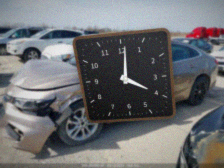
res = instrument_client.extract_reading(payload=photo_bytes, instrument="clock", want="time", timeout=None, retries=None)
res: 4:01
